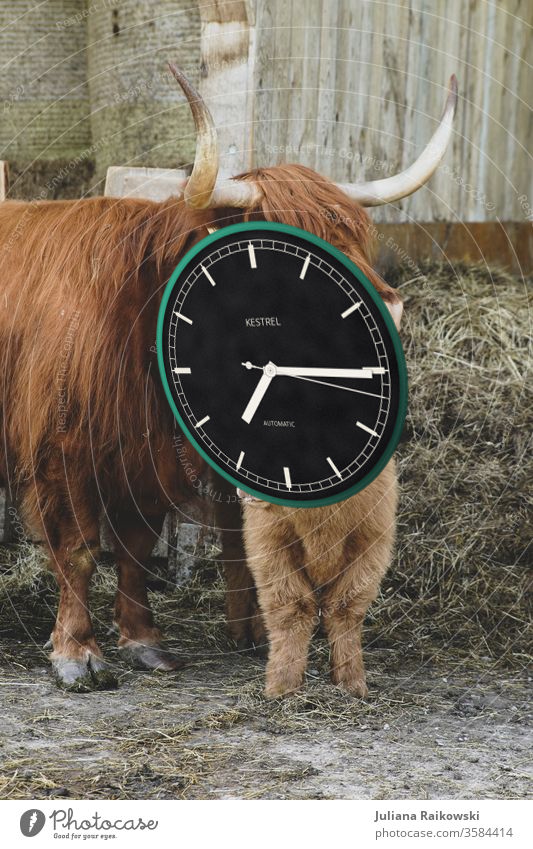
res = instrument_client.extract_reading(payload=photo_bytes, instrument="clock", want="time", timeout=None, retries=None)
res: 7:15:17
